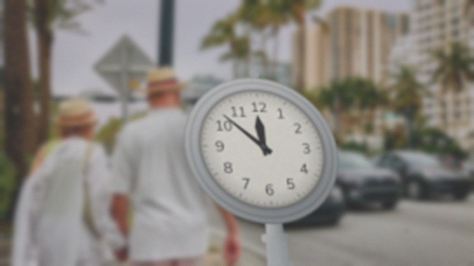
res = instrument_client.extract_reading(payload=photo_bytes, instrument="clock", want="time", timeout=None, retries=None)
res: 11:52
